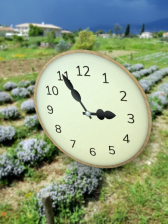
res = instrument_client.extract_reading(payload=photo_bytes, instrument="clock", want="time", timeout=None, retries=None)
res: 2:55
